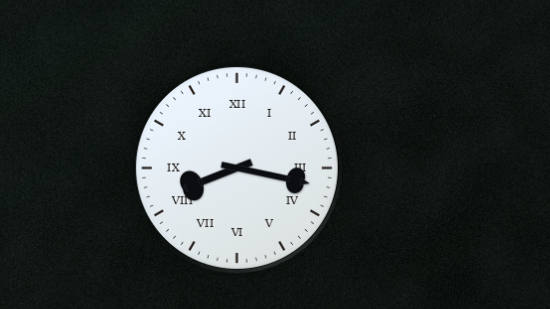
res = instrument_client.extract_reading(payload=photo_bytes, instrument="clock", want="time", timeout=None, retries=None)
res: 8:17
